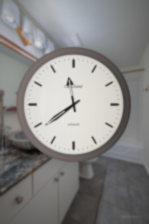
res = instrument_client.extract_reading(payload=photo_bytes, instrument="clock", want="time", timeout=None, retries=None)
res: 11:39
